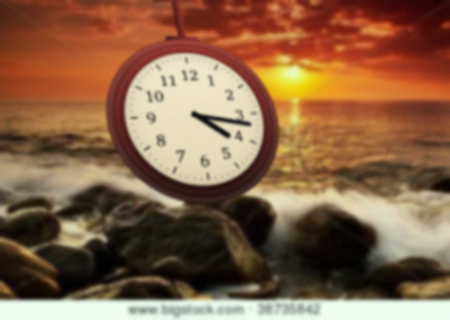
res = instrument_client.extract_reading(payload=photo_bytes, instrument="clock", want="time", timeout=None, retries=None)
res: 4:17
